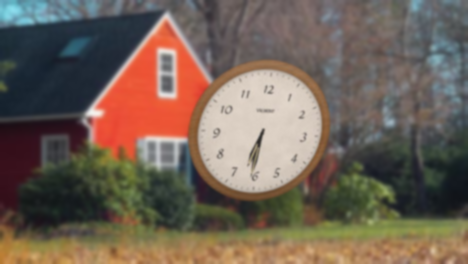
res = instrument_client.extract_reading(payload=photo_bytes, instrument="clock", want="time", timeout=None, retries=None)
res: 6:31
